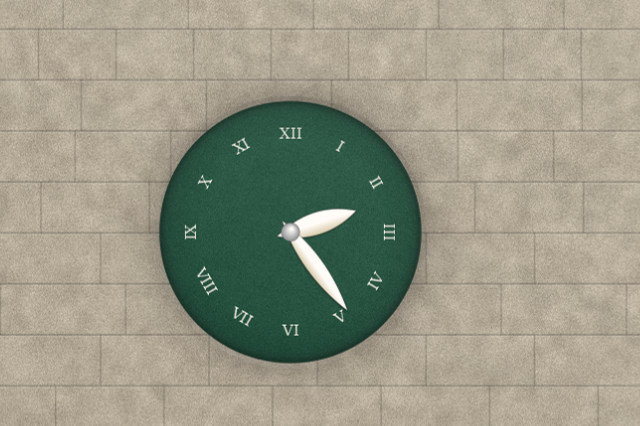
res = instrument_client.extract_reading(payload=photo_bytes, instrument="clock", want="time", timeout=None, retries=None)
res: 2:24
